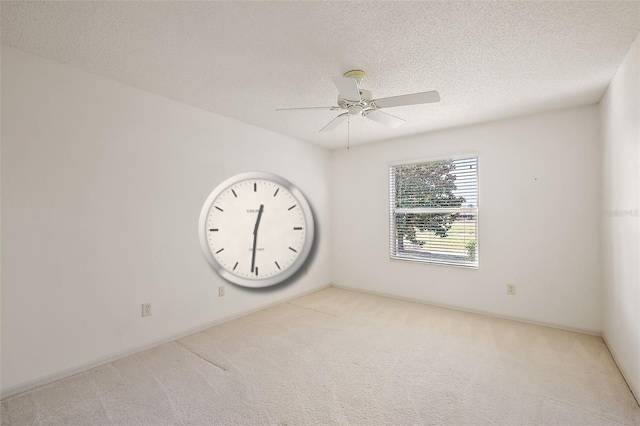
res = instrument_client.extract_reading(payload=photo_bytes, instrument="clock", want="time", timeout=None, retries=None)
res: 12:31
